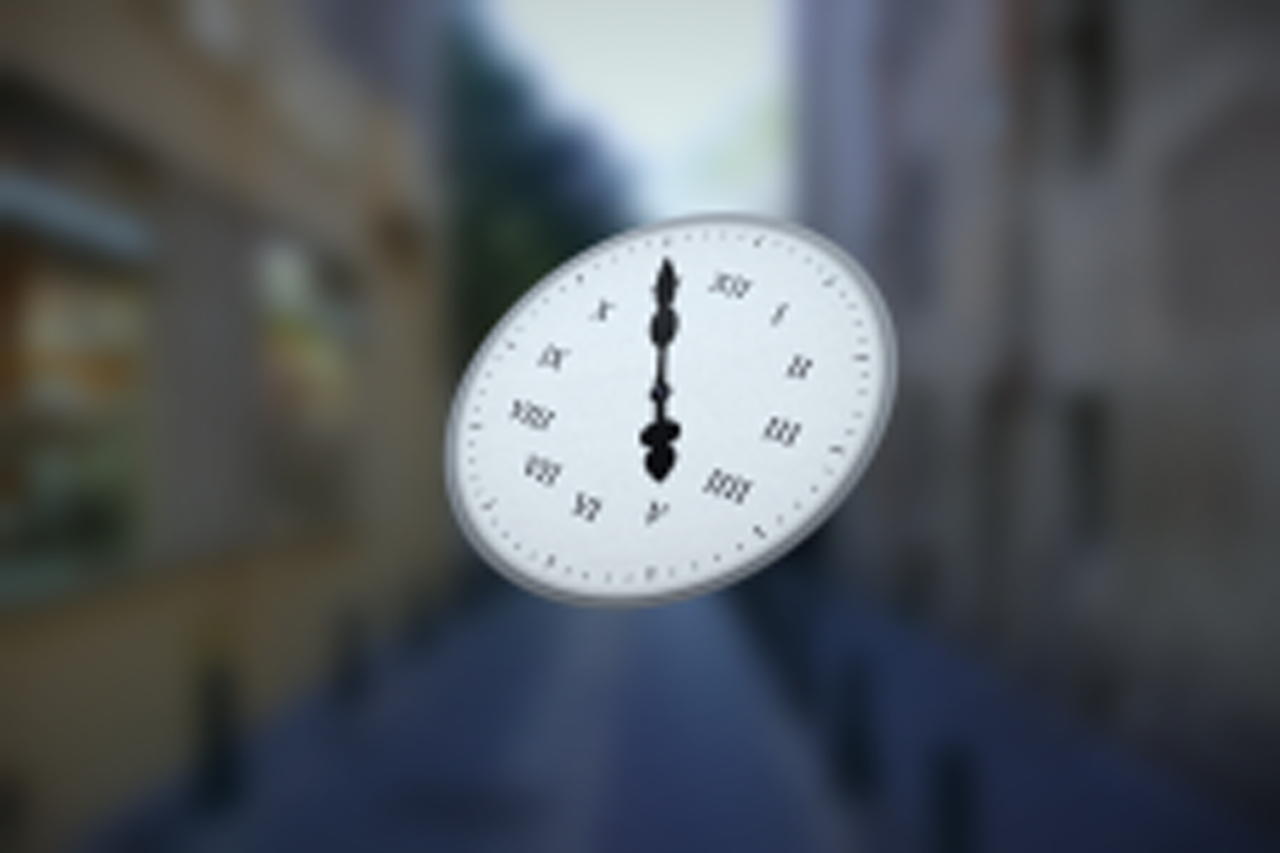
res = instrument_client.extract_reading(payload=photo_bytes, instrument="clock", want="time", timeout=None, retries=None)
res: 4:55
